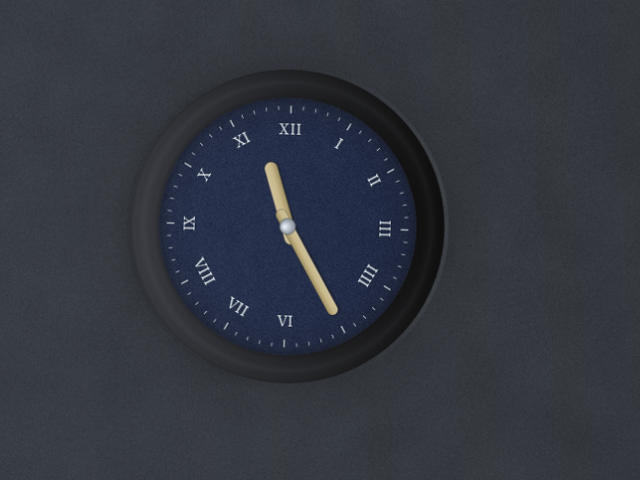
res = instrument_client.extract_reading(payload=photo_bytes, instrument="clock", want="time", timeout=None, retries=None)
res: 11:25
